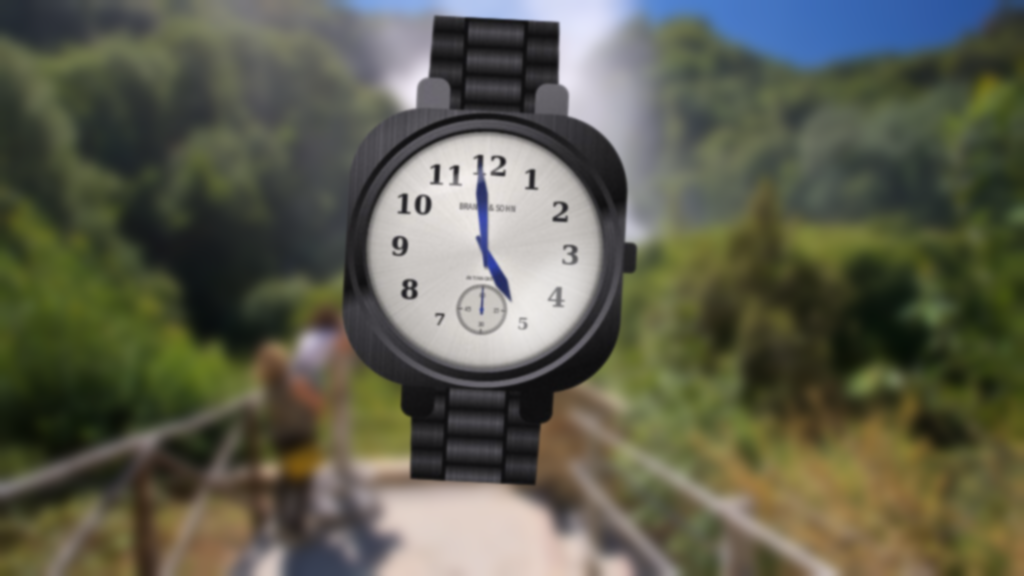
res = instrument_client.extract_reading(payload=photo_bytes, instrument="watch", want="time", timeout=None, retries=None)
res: 4:59
